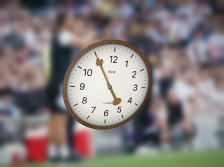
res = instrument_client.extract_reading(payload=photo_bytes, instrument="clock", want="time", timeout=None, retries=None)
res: 4:55
